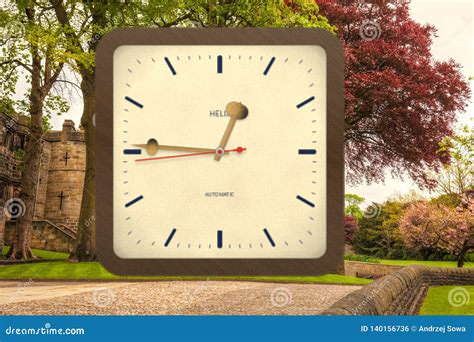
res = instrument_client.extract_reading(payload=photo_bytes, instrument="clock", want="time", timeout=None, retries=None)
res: 12:45:44
